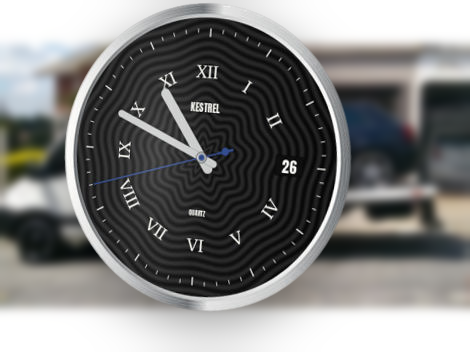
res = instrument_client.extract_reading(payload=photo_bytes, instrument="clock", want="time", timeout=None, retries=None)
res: 10:48:42
